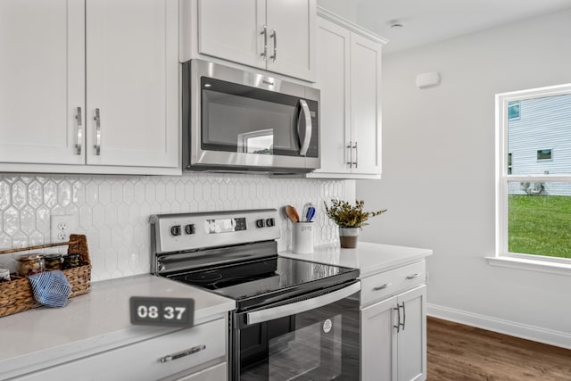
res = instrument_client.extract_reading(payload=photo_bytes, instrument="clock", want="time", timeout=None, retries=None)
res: 8:37
